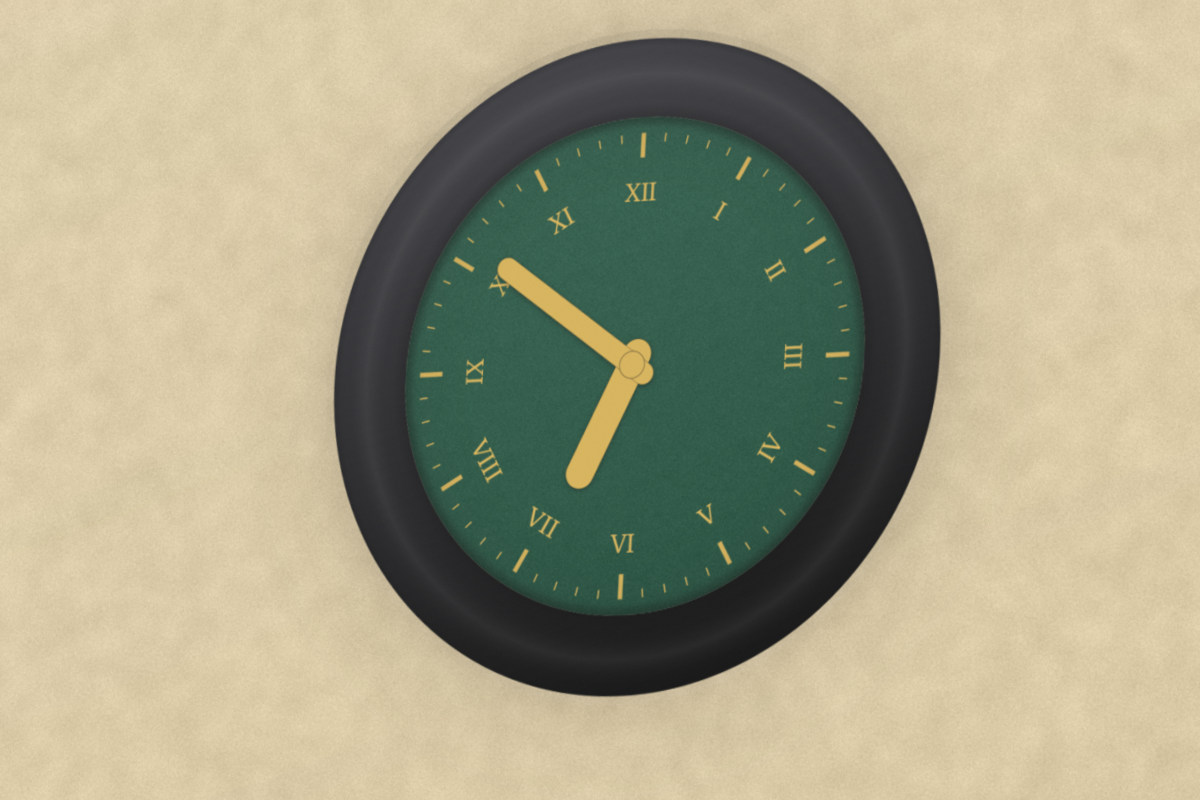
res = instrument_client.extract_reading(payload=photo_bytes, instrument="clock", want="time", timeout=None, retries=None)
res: 6:51
